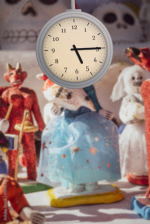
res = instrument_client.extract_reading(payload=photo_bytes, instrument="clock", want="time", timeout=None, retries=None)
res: 5:15
